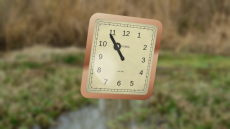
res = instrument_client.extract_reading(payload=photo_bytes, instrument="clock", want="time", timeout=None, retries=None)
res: 10:54
